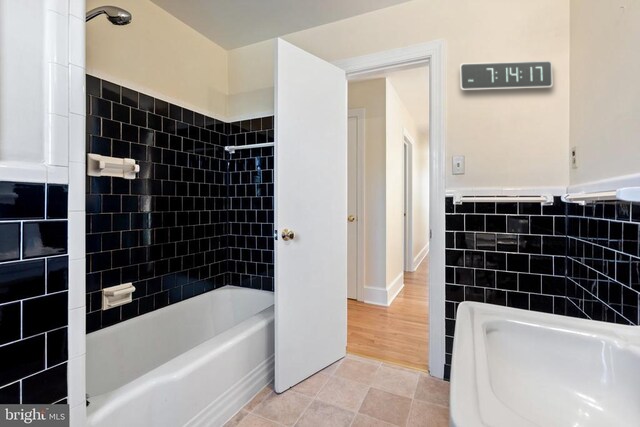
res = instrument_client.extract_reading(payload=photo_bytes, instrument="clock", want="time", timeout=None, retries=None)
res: 7:14:17
